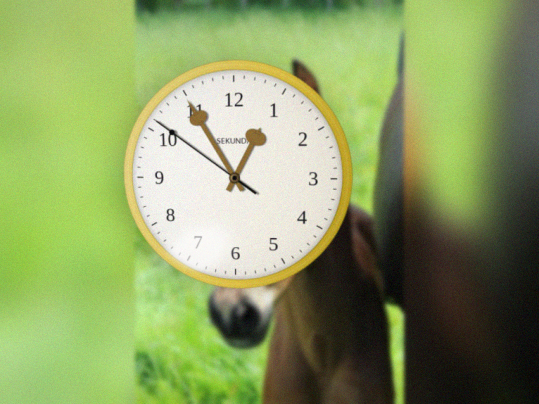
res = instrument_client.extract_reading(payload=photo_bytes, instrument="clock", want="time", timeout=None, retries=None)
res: 12:54:51
